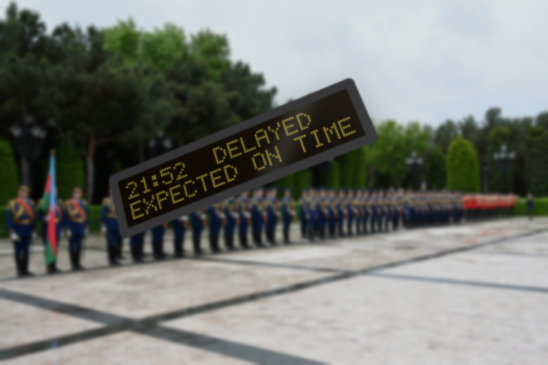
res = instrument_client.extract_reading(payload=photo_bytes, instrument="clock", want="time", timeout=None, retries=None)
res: 21:52
